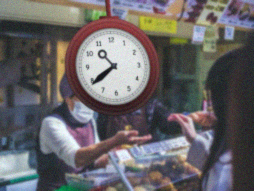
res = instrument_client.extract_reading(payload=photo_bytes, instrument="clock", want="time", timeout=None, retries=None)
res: 10:39
